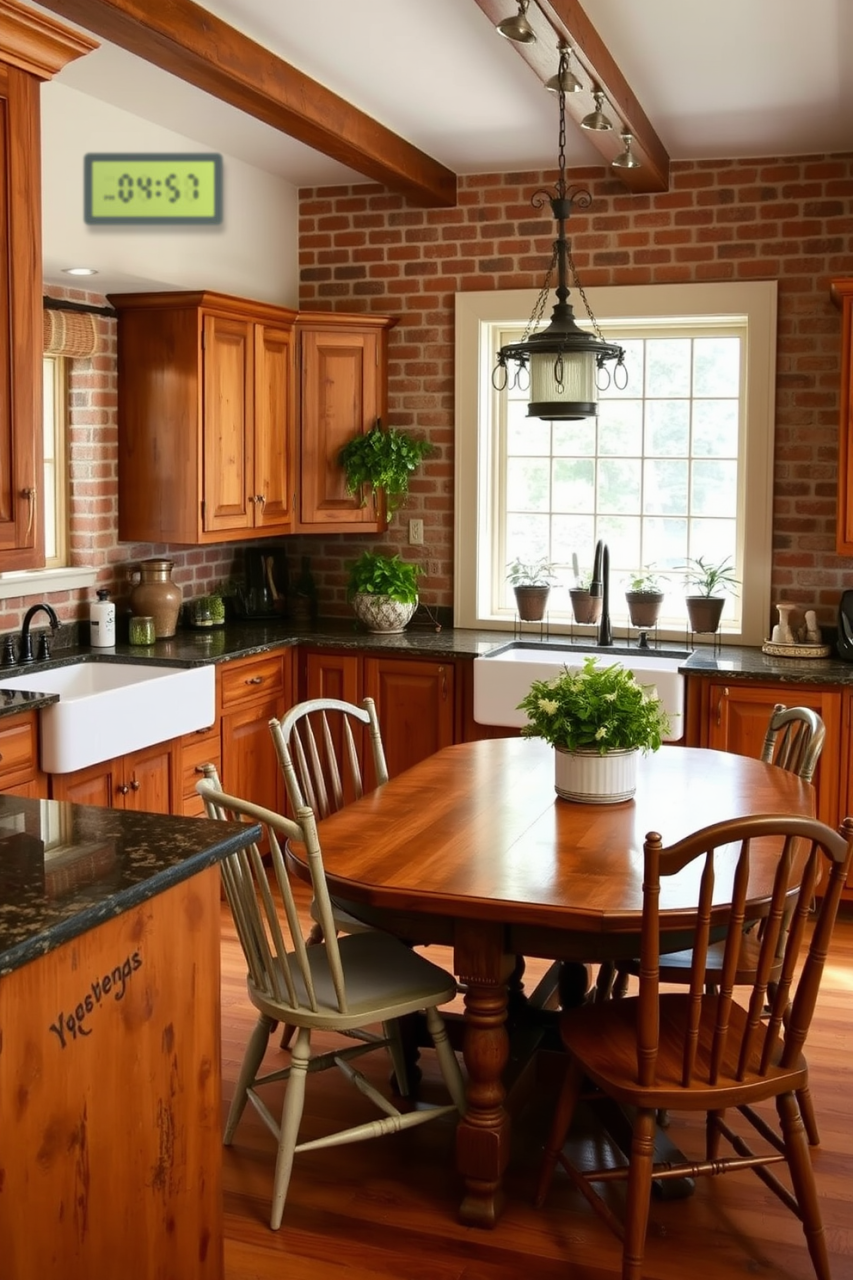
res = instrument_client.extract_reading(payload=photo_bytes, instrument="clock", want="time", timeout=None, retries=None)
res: 4:57
